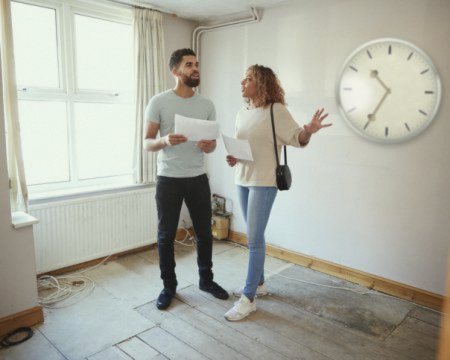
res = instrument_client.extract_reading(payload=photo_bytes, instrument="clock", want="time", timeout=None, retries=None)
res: 10:35
